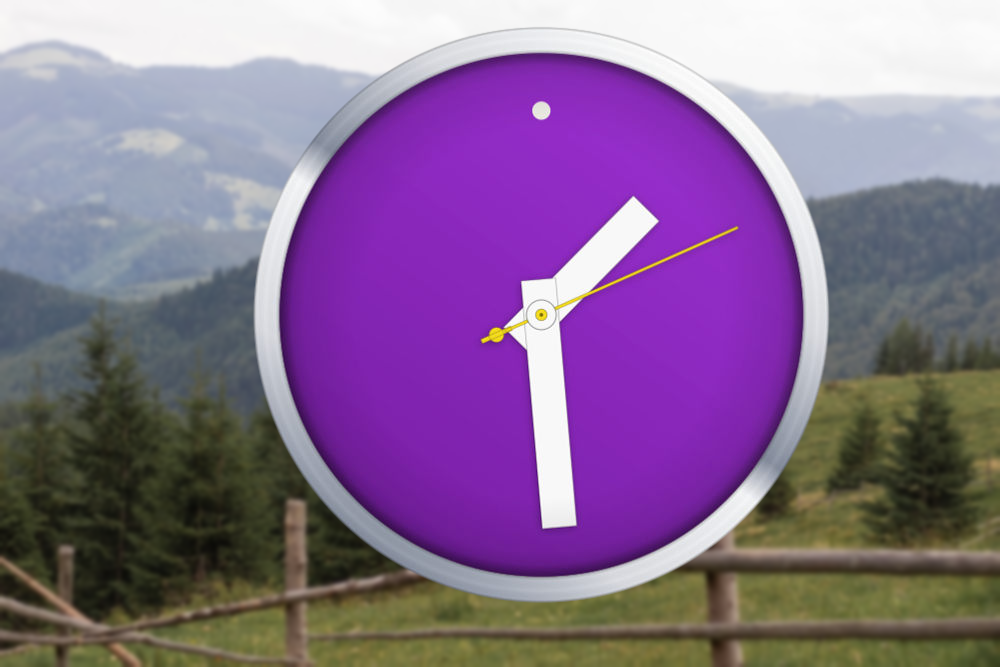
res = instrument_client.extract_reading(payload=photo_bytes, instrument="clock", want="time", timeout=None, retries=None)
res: 1:29:11
